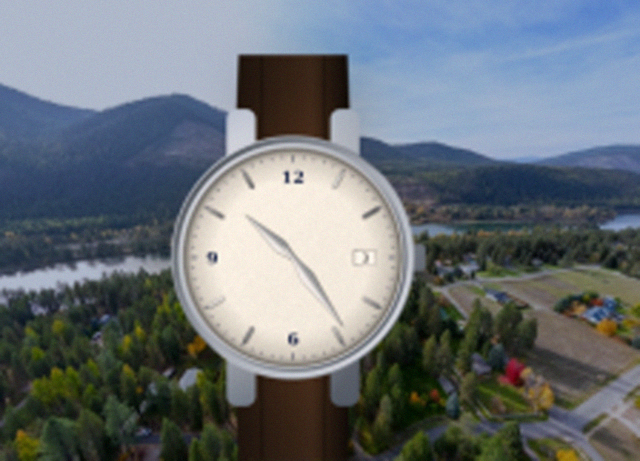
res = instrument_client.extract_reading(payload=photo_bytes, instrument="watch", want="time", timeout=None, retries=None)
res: 10:24
